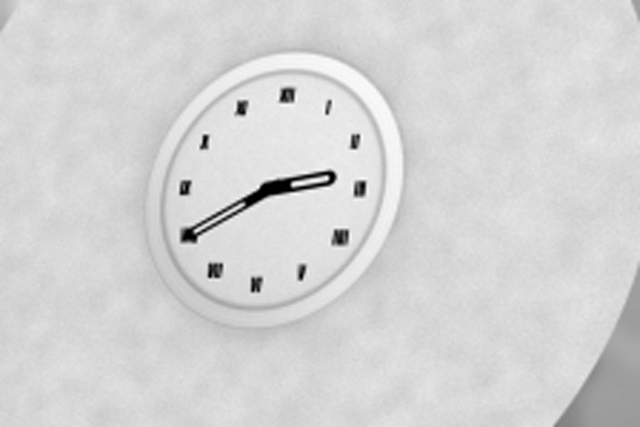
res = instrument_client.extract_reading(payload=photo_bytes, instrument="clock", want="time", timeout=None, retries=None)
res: 2:40
